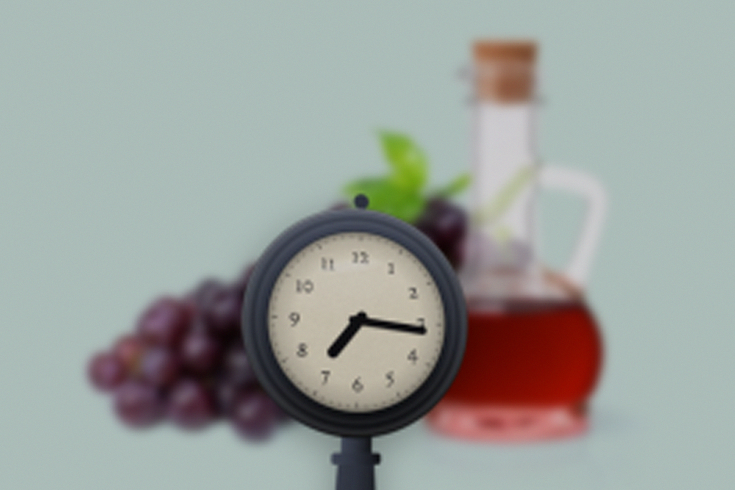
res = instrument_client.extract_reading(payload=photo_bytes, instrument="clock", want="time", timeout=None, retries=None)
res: 7:16
